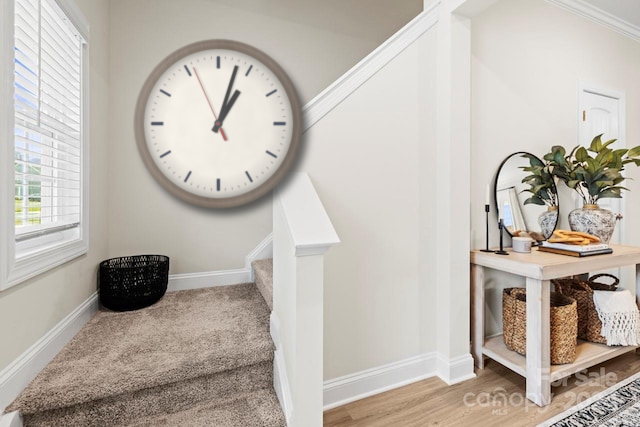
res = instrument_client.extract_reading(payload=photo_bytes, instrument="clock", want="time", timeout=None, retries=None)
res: 1:02:56
